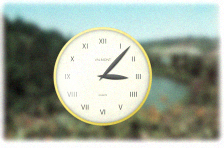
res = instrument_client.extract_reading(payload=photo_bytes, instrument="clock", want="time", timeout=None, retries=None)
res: 3:07
